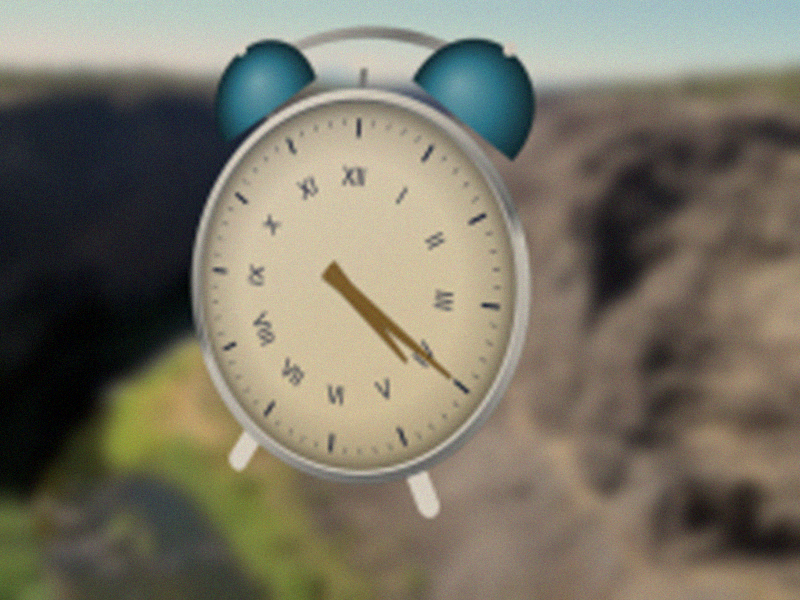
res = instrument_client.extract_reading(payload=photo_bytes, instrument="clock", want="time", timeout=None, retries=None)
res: 4:20
